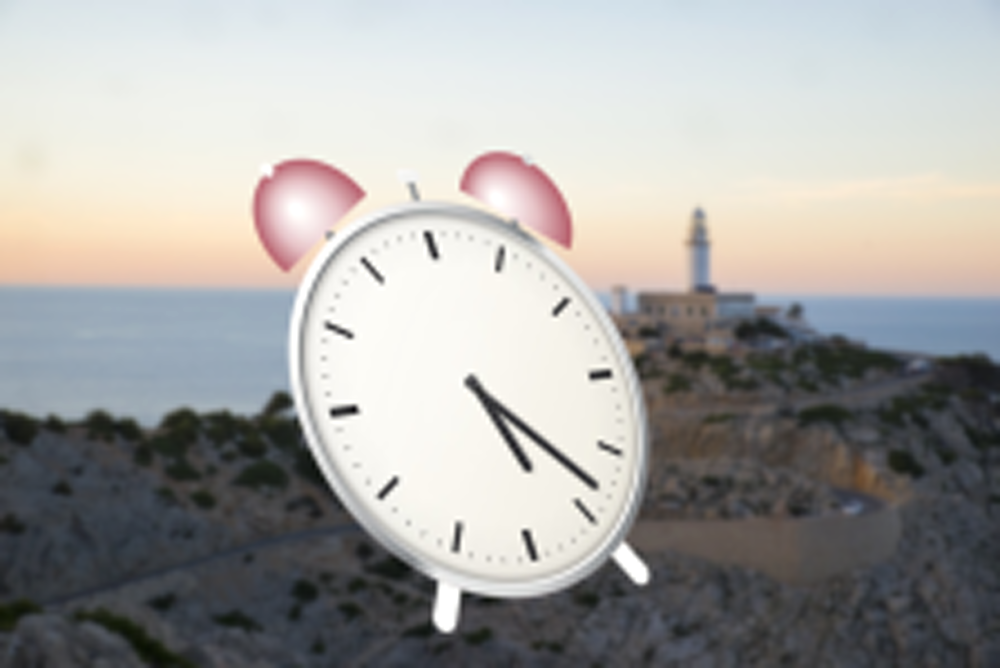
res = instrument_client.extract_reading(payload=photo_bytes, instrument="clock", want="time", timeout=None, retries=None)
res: 5:23
